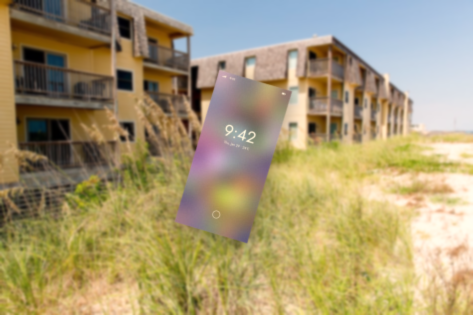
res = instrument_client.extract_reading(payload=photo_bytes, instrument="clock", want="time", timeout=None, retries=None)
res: 9:42
